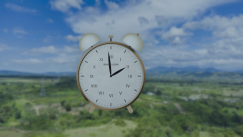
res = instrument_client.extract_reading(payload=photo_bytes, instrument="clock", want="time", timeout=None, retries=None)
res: 1:59
